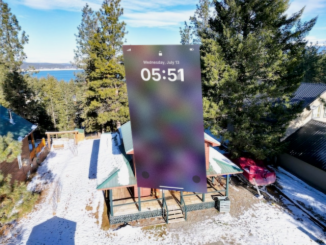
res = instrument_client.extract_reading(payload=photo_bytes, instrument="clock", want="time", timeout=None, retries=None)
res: 5:51
